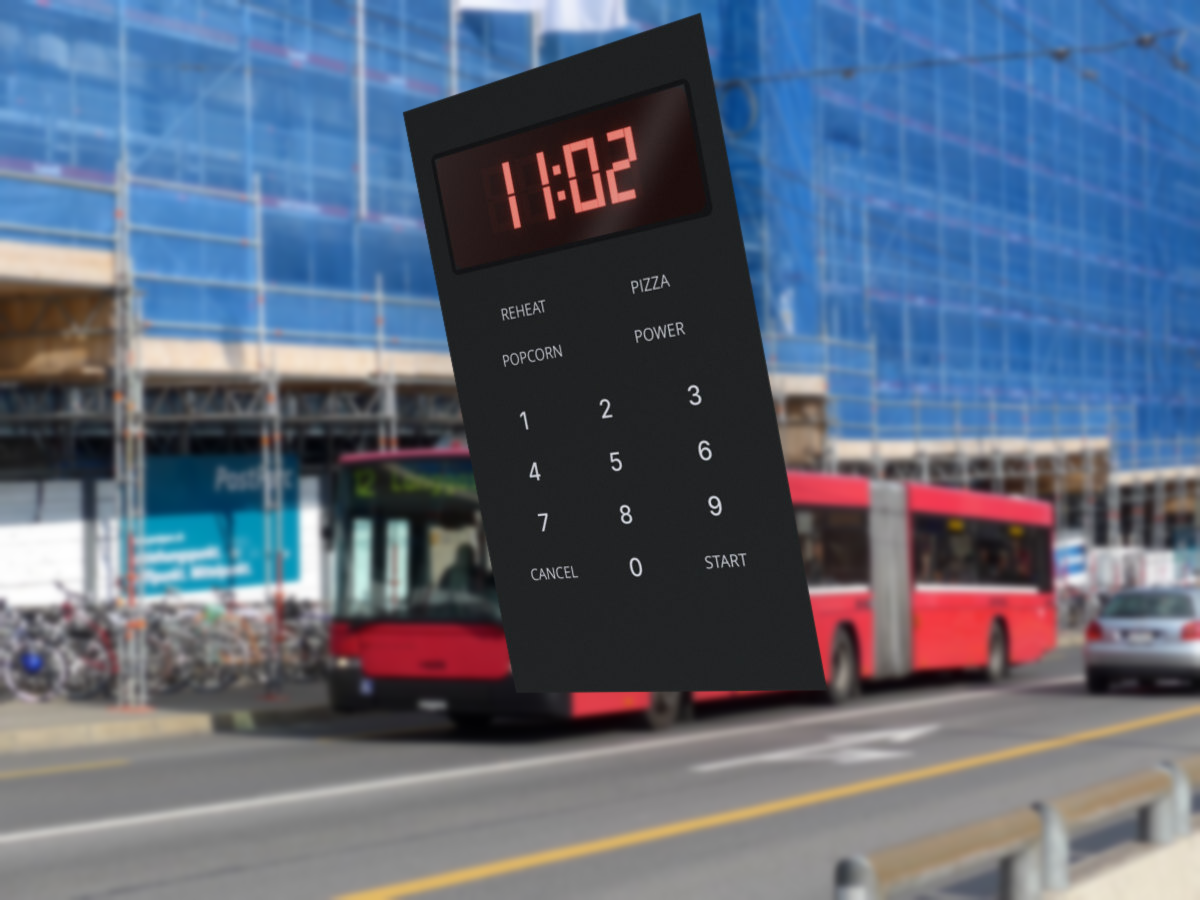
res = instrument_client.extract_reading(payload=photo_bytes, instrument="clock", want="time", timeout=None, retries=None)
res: 11:02
